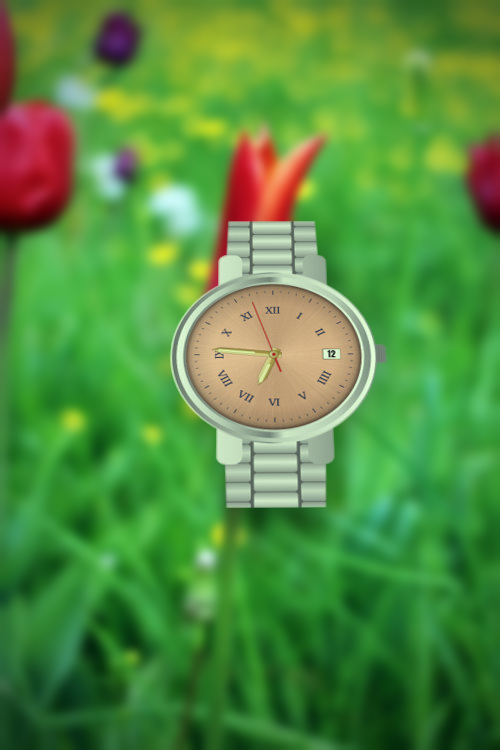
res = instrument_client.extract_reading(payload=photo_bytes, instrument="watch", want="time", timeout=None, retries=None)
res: 6:45:57
